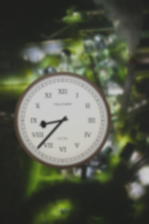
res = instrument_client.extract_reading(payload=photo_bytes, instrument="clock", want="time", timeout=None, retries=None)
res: 8:37
